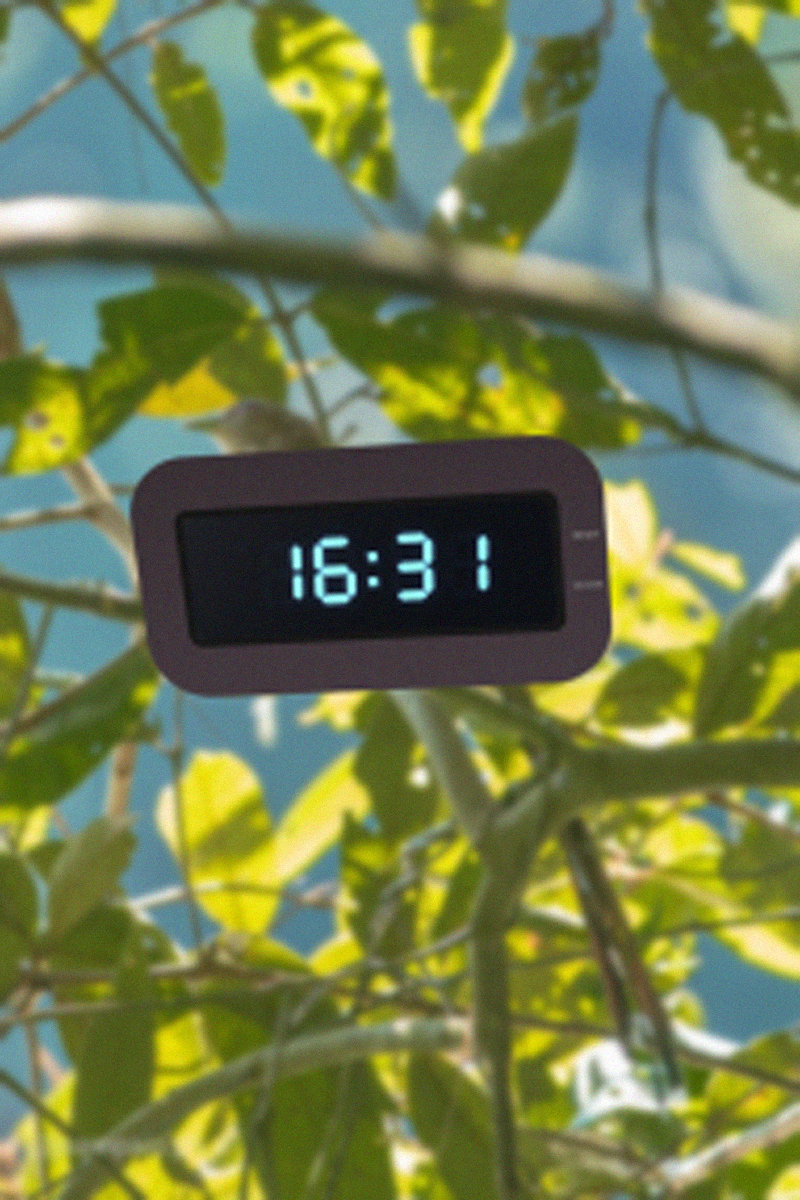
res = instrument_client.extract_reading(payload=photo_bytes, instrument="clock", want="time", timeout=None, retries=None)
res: 16:31
